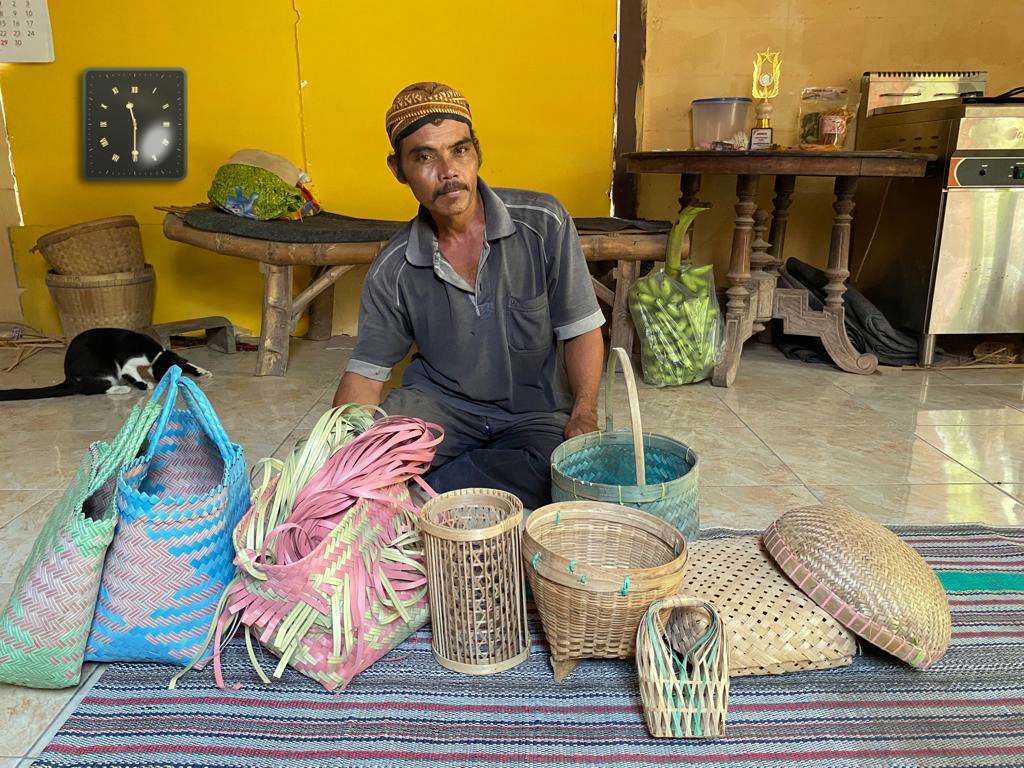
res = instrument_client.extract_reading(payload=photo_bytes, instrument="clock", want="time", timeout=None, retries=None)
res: 11:30
